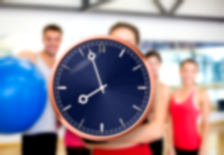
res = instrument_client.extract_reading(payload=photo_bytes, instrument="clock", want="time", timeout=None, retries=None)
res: 7:57
